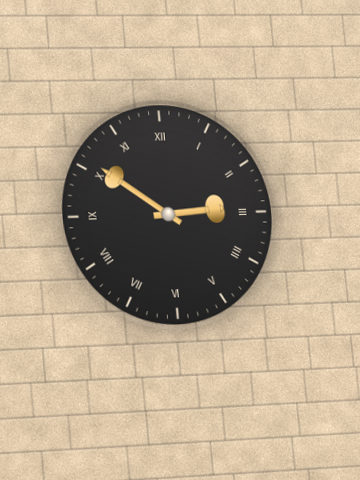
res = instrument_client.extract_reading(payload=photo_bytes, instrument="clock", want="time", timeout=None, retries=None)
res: 2:51
